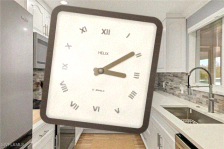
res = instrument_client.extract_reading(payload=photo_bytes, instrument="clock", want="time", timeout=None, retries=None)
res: 3:09
